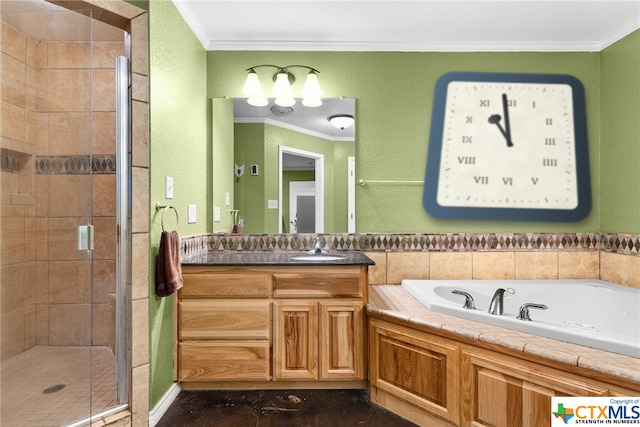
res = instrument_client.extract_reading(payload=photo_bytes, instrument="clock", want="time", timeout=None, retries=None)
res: 10:59
